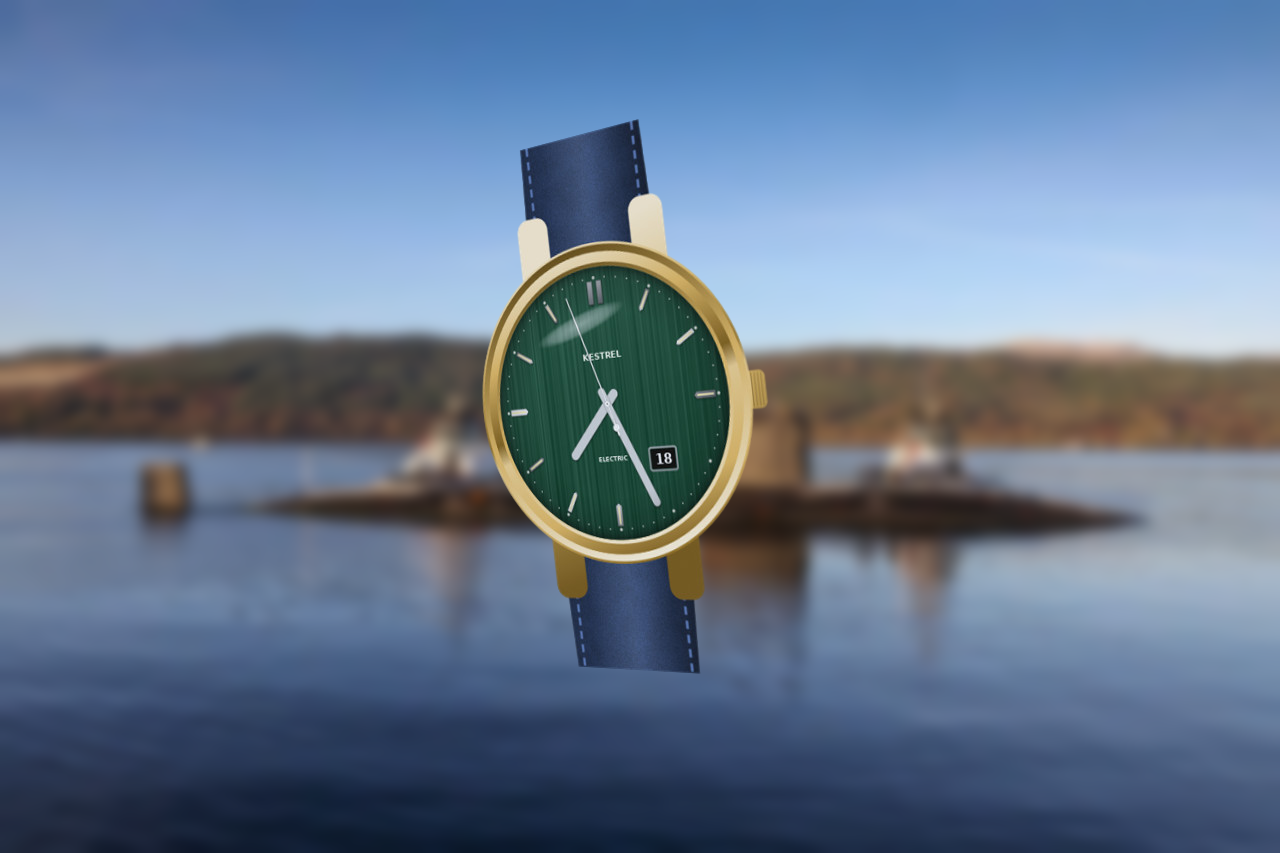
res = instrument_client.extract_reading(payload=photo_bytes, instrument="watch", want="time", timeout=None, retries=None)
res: 7:25:57
